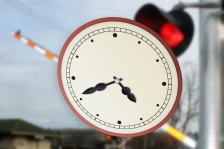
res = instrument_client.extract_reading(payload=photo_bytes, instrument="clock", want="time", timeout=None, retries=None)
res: 4:41
